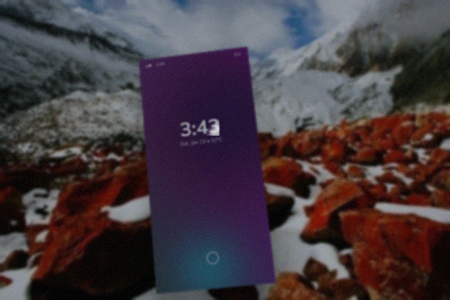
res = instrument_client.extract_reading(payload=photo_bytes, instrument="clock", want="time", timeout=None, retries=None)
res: 3:43
